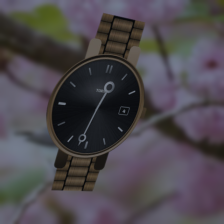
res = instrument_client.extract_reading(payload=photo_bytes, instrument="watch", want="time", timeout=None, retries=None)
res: 12:32
